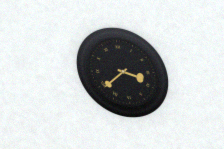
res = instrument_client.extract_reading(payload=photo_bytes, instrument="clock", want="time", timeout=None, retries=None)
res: 3:39
